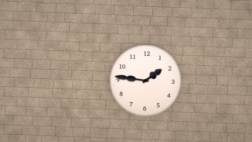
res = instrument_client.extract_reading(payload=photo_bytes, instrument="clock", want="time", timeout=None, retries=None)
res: 1:46
